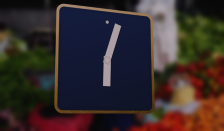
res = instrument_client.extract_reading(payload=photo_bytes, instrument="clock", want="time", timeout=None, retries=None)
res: 6:03
